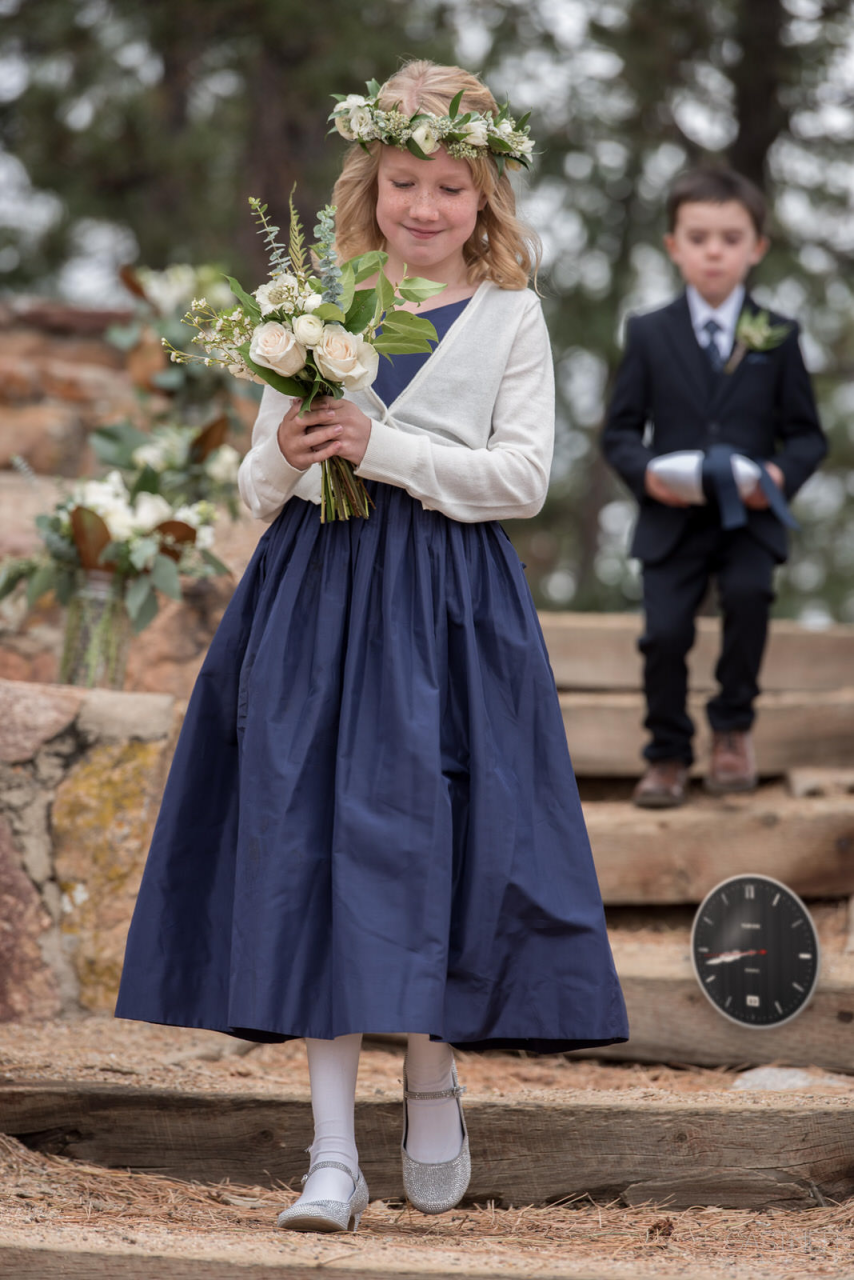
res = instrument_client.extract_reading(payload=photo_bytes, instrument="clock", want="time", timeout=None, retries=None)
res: 8:42:44
